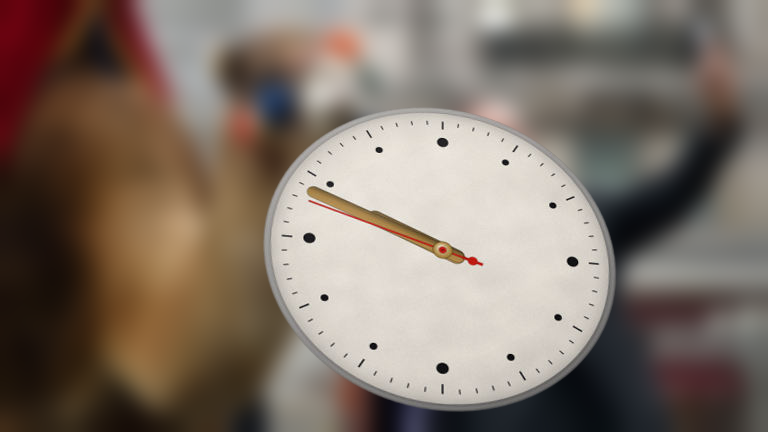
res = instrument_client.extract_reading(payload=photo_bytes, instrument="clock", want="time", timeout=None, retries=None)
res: 9:48:48
